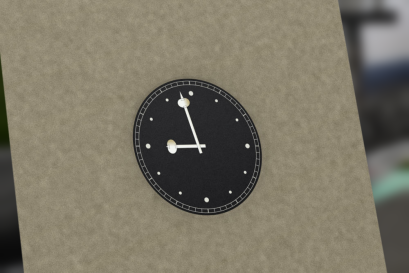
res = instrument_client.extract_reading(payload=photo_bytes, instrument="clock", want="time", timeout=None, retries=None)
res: 8:58
